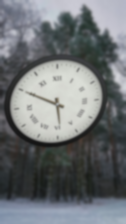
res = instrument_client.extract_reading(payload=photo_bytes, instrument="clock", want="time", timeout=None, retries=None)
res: 5:50
